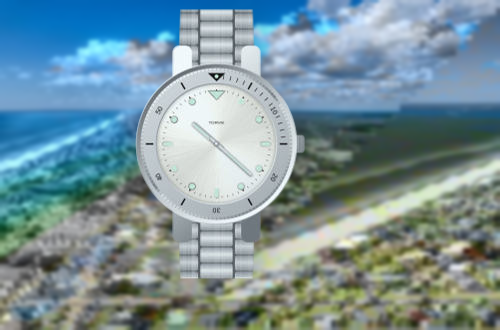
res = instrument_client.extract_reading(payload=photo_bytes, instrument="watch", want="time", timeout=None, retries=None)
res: 10:22
